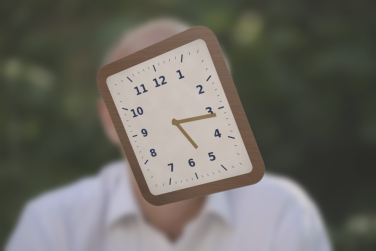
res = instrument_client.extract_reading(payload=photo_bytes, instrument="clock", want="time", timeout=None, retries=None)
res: 5:16
